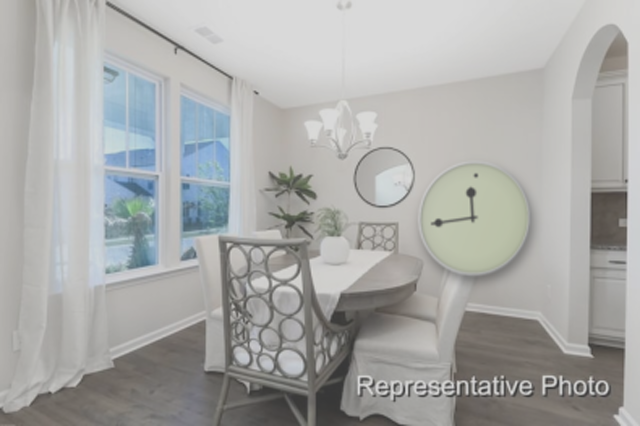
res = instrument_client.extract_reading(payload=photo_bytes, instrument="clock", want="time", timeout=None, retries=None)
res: 11:43
